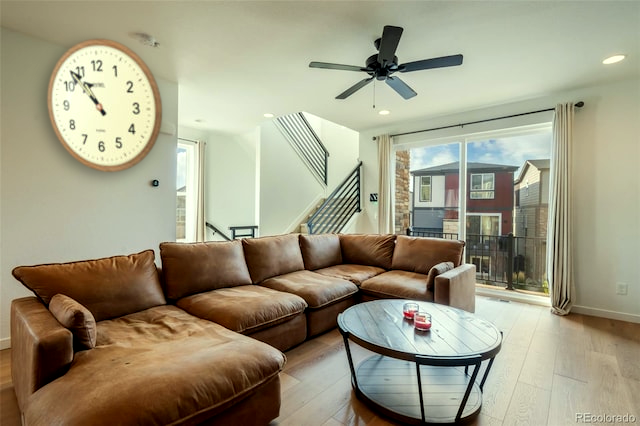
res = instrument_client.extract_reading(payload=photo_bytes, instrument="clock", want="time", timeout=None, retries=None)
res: 10:53
